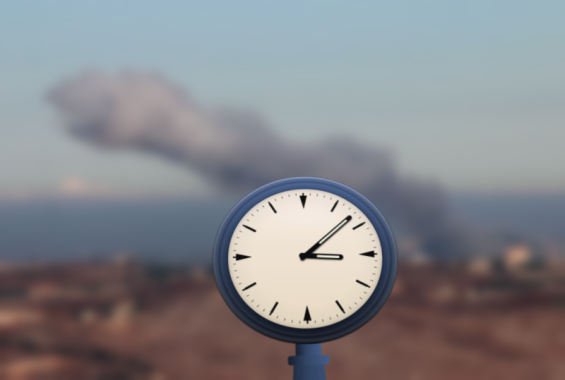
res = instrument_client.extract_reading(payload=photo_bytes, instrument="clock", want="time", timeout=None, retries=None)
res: 3:08
